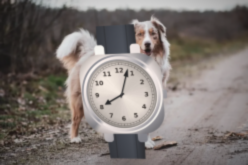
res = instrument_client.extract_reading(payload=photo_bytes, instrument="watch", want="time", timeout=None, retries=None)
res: 8:03
